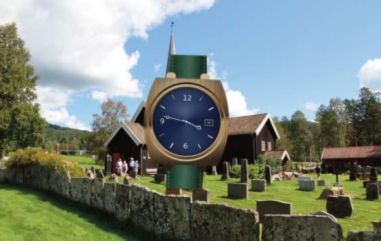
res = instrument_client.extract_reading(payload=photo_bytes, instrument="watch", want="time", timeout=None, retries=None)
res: 3:47
